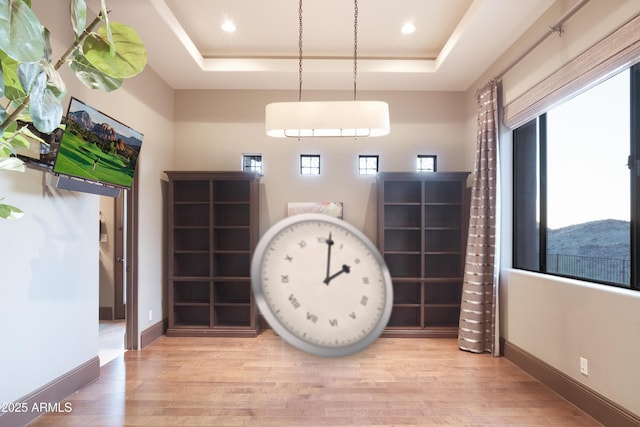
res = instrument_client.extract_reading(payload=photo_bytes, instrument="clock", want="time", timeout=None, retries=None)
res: 2:02
